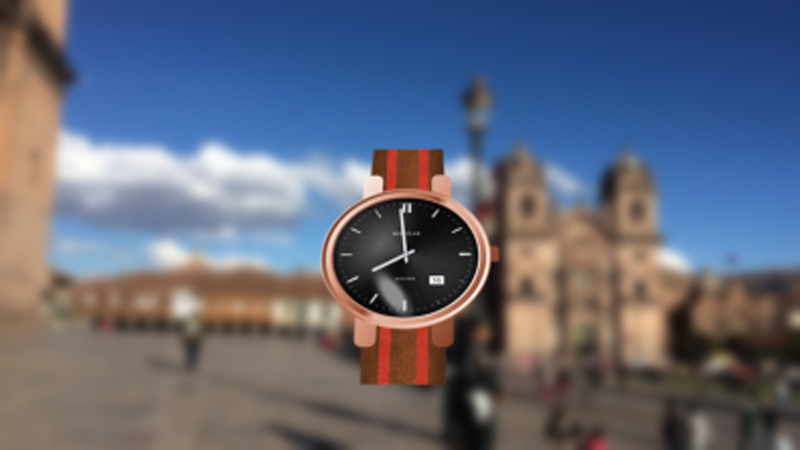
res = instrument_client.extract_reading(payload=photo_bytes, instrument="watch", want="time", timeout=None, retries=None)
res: 7:59
